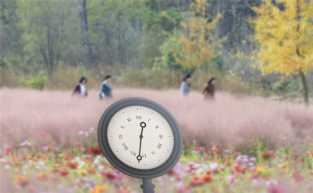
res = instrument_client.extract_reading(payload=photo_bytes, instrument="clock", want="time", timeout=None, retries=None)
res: 12:32
